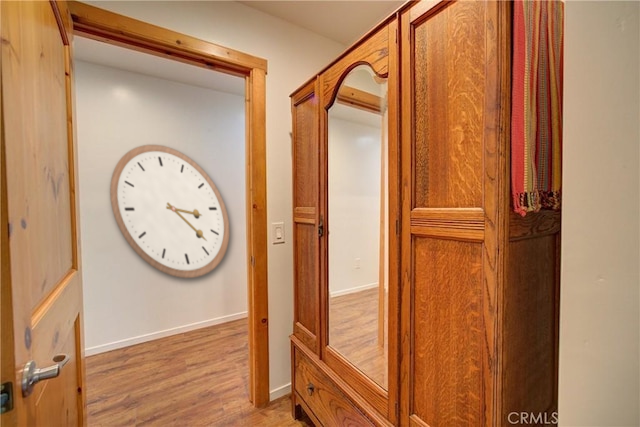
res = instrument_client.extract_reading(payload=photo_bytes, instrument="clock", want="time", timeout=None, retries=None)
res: 3:23
